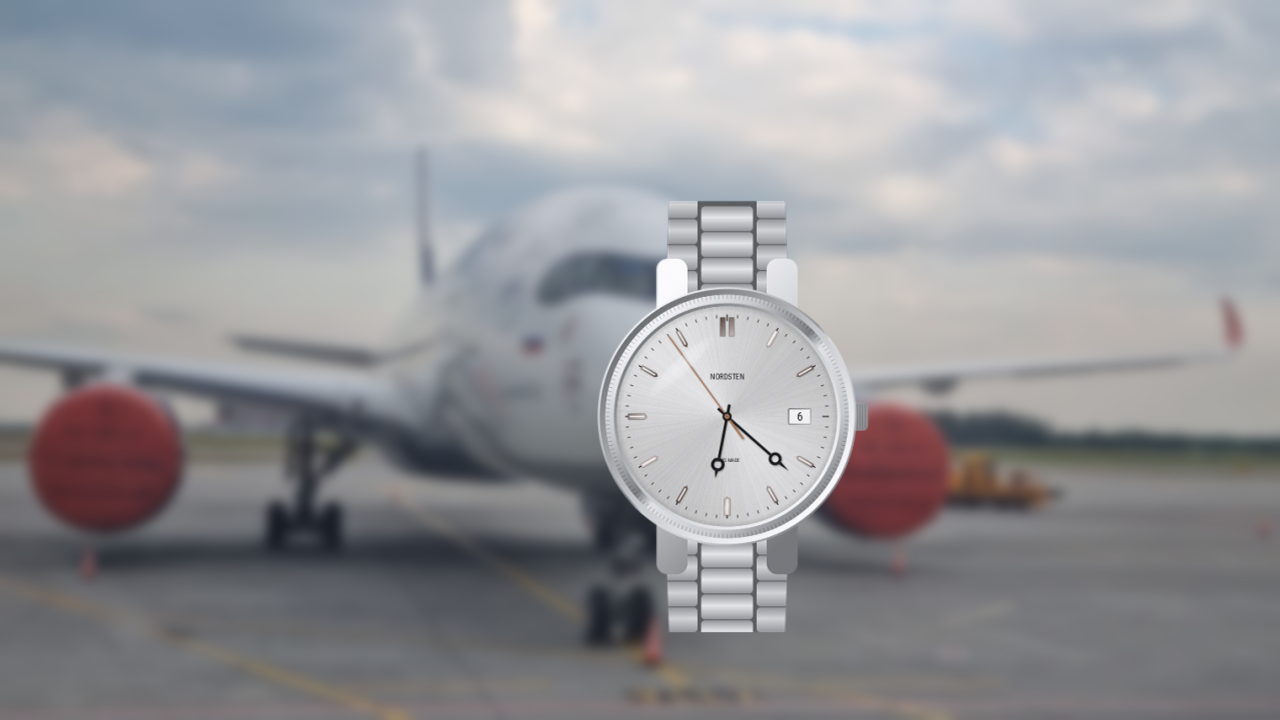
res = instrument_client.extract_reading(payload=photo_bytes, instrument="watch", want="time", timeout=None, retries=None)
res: 6:21:54
